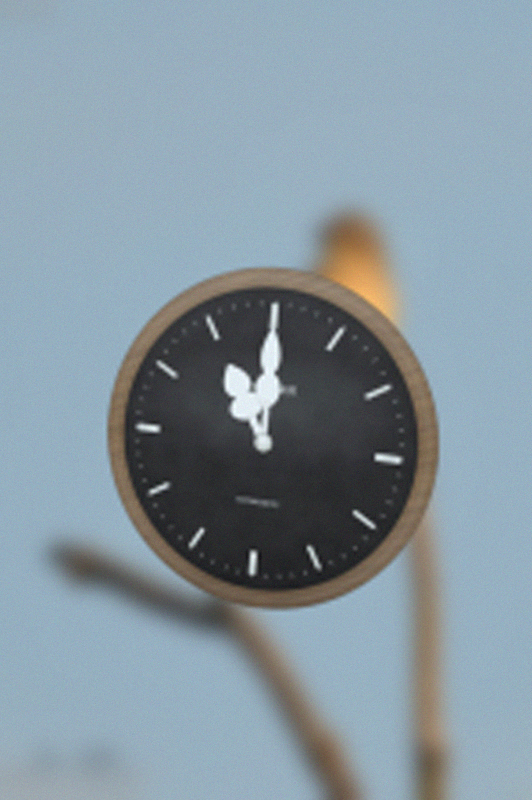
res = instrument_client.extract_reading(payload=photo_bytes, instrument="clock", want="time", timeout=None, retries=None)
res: 11:00
